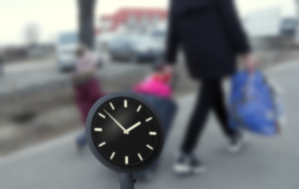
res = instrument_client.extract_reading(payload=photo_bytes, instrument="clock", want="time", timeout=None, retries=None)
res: 1:52
